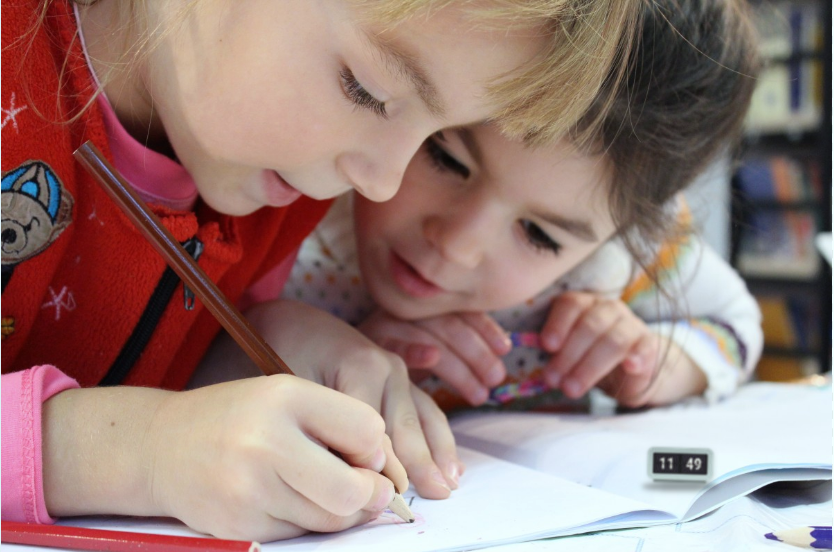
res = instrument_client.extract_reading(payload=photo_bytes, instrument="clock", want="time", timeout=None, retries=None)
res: 11:49
